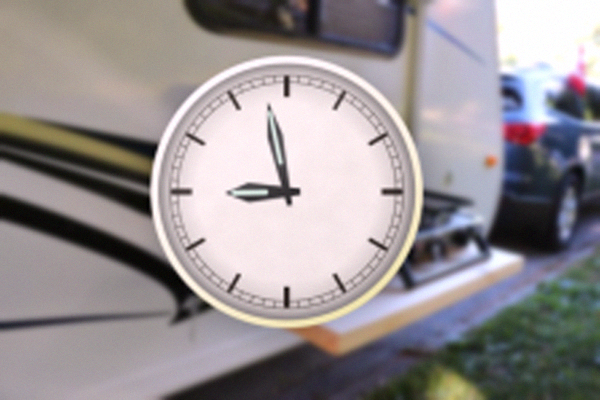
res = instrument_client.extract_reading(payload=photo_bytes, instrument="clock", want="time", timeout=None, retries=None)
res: 8:58
